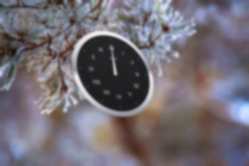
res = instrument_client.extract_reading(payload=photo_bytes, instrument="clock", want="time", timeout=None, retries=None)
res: 12:00
